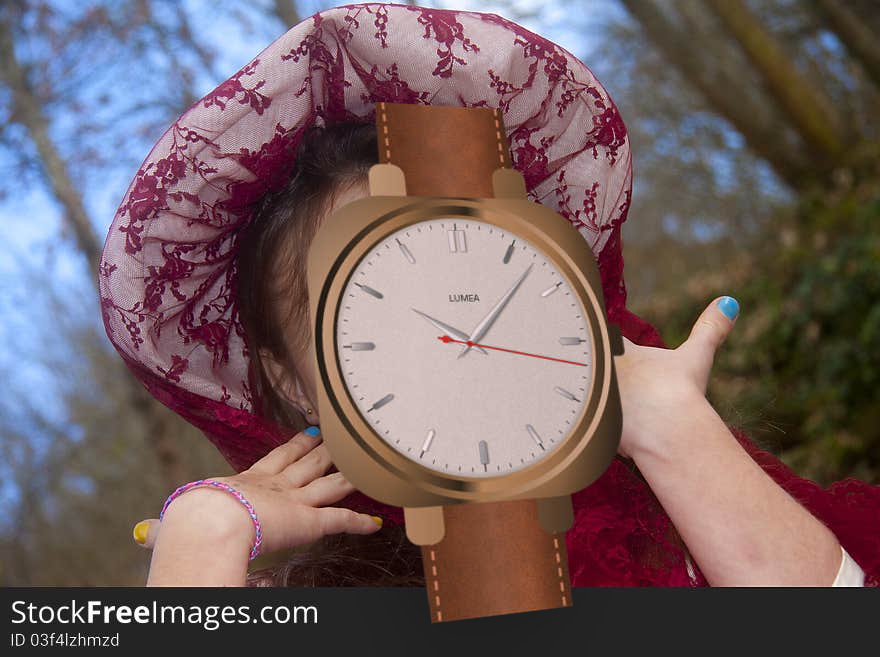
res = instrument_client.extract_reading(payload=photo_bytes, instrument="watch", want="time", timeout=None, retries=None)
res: 10:07:17
